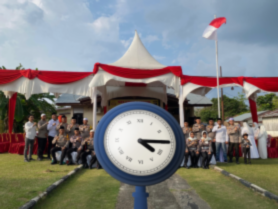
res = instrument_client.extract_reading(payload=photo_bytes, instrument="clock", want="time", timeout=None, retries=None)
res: 4:15
